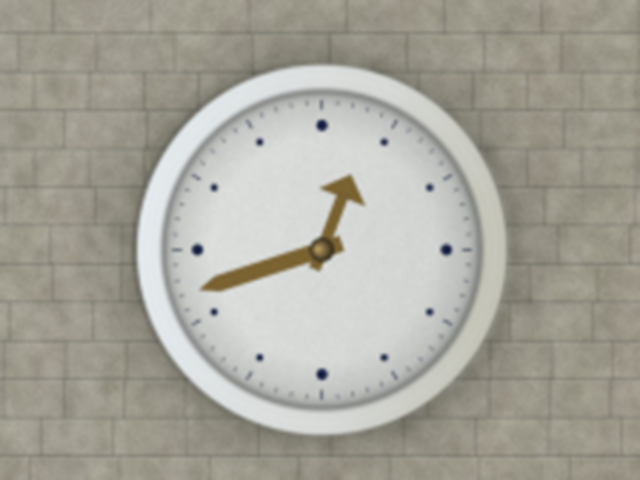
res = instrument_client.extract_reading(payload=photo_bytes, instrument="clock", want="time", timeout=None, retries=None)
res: 12:42
